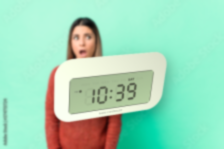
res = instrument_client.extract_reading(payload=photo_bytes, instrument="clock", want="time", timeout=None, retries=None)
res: 10:39
